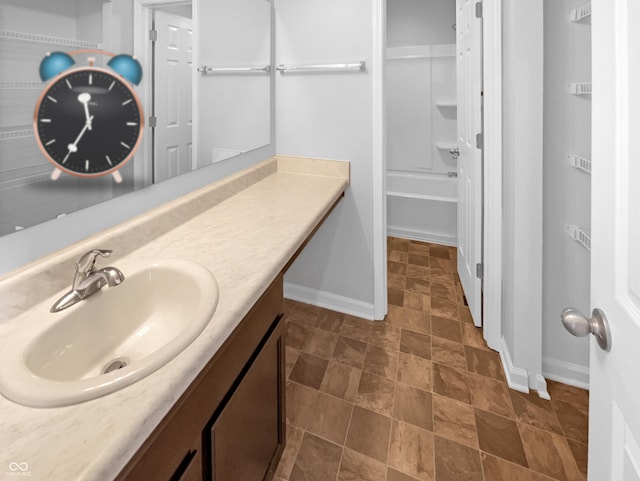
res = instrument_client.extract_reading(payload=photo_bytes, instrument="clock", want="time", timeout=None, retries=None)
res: 11:35
